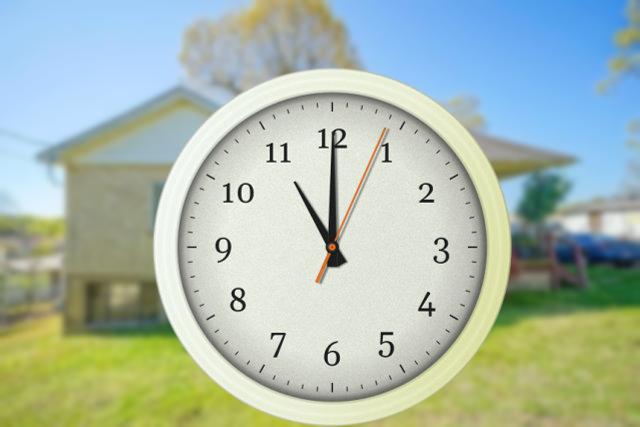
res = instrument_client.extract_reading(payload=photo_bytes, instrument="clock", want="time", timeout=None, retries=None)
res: 11:00:04
